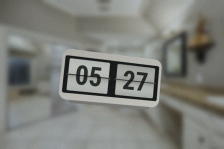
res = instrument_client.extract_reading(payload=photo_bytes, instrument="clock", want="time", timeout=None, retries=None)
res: 5:27
